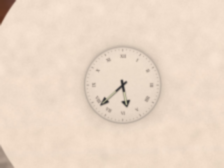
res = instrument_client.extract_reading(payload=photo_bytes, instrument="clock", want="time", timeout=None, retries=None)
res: 5:38
